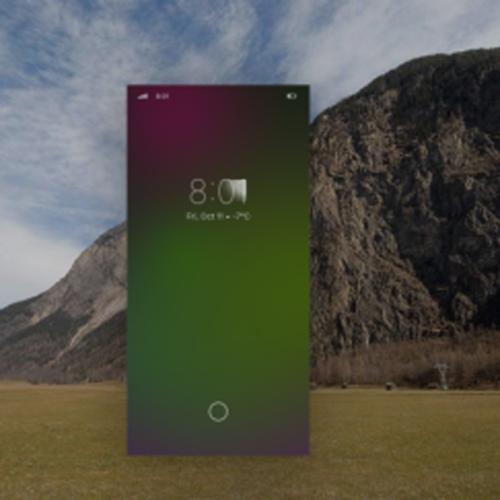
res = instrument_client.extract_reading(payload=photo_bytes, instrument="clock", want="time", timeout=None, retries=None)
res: 8:01
